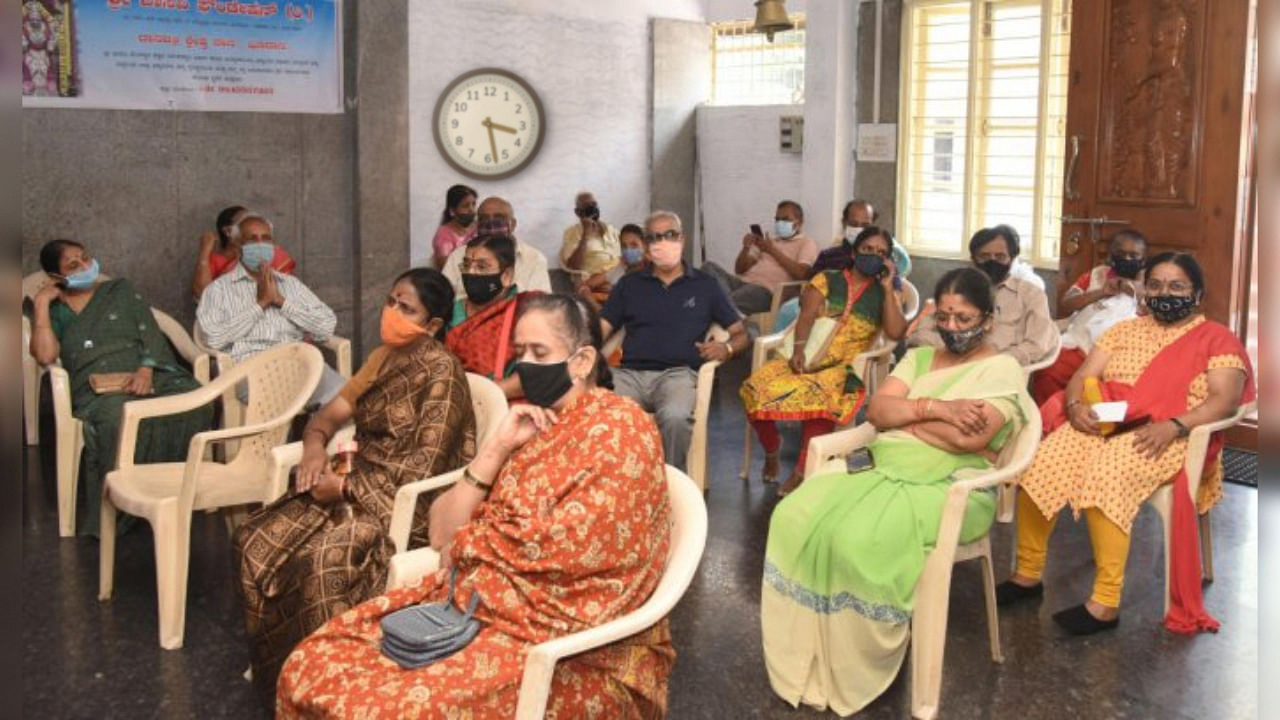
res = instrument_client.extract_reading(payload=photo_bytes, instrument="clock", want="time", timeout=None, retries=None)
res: 3:28
